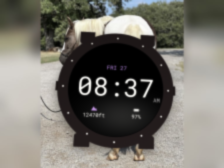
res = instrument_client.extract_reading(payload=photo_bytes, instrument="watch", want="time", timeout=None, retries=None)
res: 8:37
